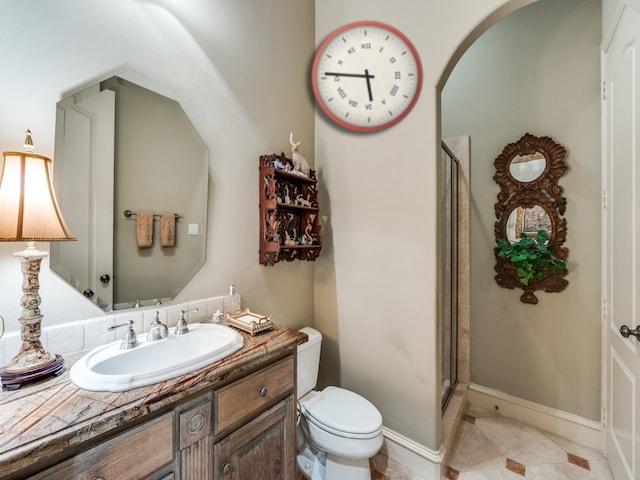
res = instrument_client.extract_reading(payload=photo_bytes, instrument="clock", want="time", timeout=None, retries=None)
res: 5:46
